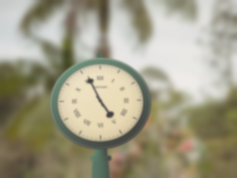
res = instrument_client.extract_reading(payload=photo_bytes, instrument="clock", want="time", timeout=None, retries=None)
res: 4:56
